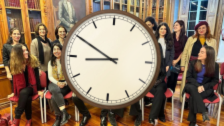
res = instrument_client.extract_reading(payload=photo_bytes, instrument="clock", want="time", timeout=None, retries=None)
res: 8:50
